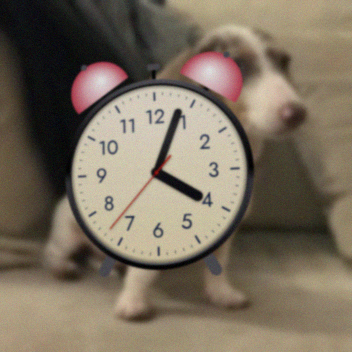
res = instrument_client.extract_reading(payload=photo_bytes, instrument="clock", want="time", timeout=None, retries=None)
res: 4:03:37
